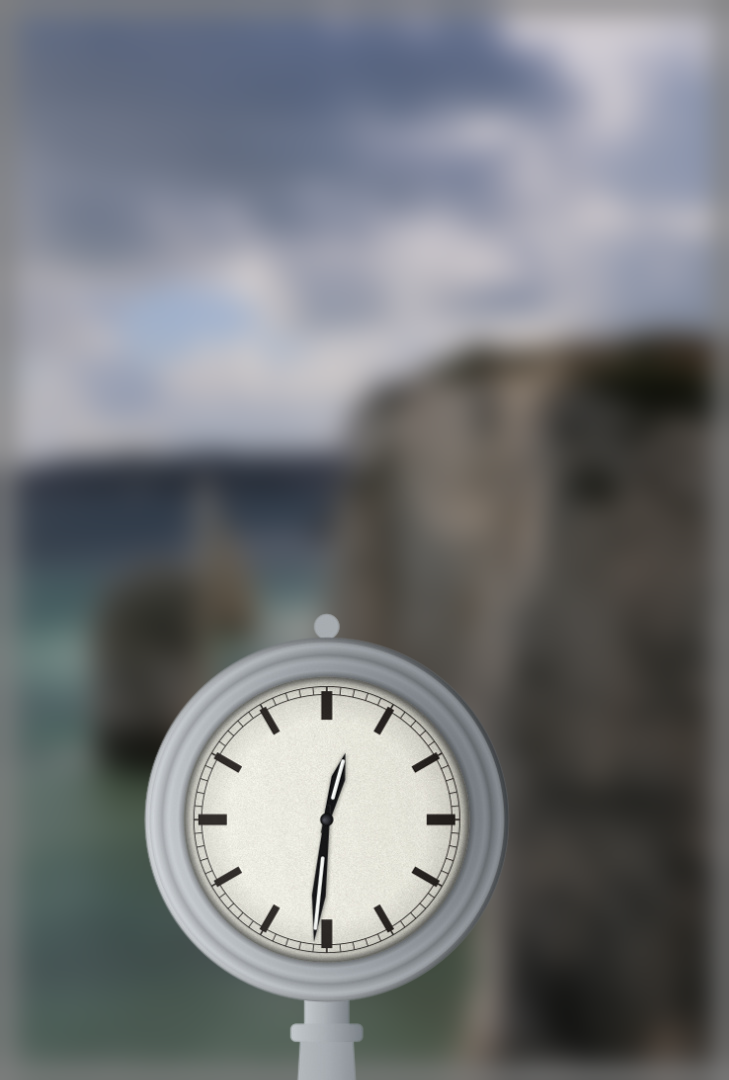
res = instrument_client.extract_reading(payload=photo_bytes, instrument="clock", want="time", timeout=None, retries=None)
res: 12:31
